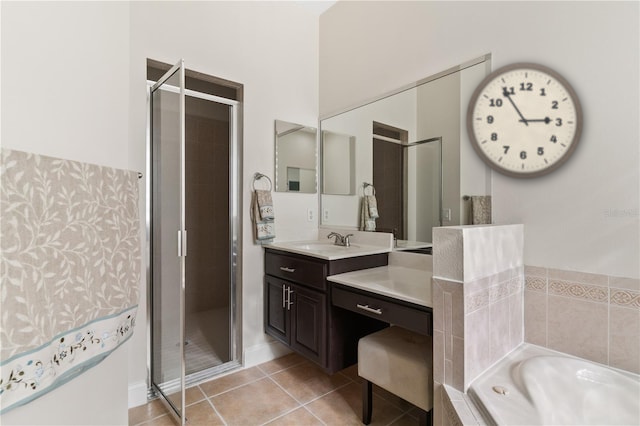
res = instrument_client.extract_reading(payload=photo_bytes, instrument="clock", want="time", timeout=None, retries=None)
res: 2:54
